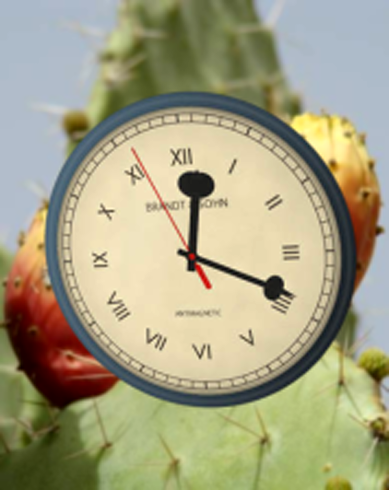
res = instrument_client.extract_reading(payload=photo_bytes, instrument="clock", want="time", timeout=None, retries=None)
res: 12:18:56
